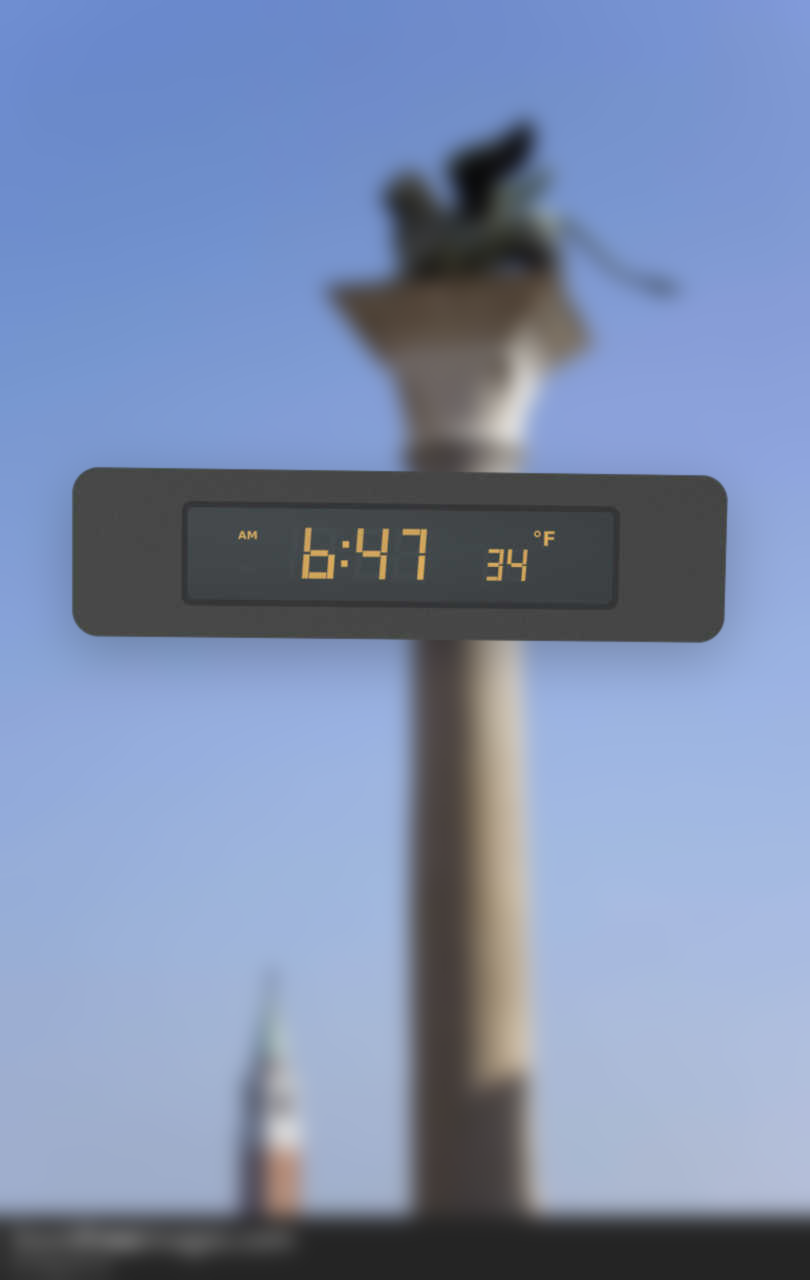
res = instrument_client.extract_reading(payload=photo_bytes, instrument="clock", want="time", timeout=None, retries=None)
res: 6:47
